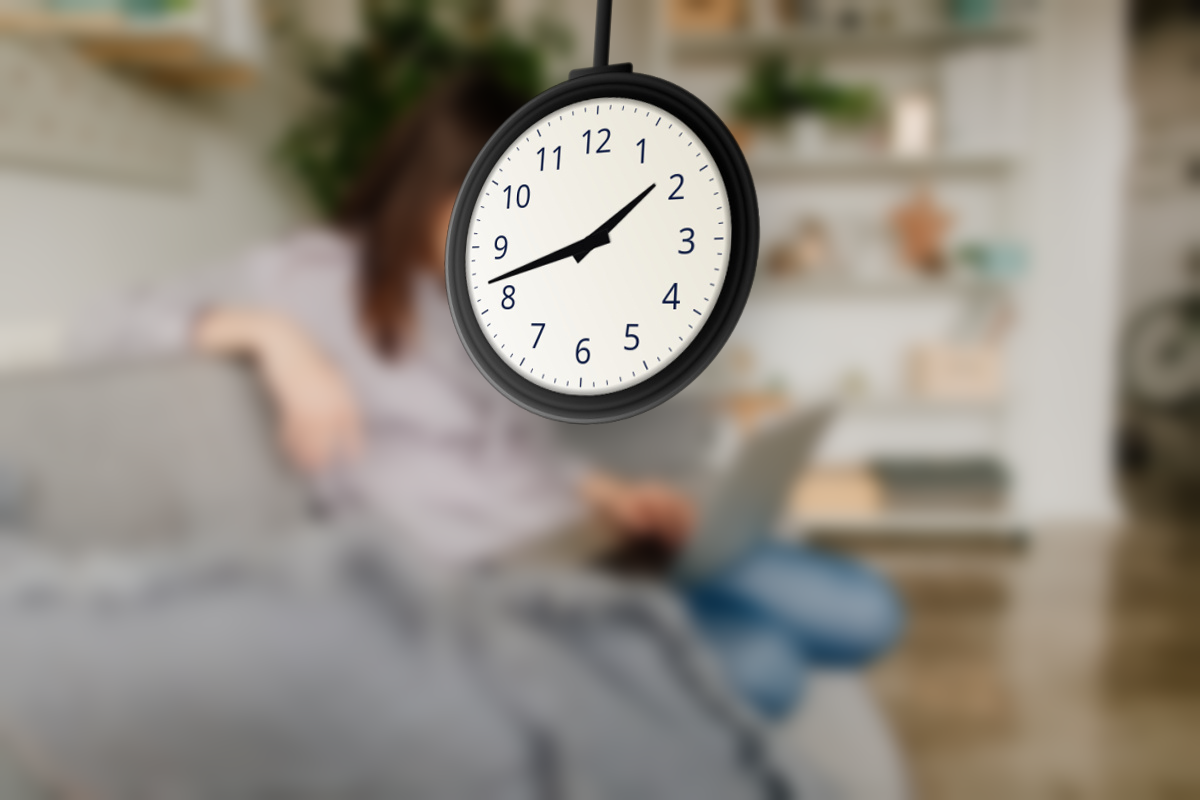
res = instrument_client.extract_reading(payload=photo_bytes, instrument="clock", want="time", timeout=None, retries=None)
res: 1:42
